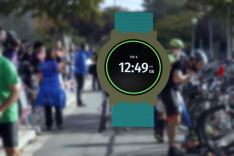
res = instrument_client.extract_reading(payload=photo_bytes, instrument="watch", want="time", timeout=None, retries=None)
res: 12:49
